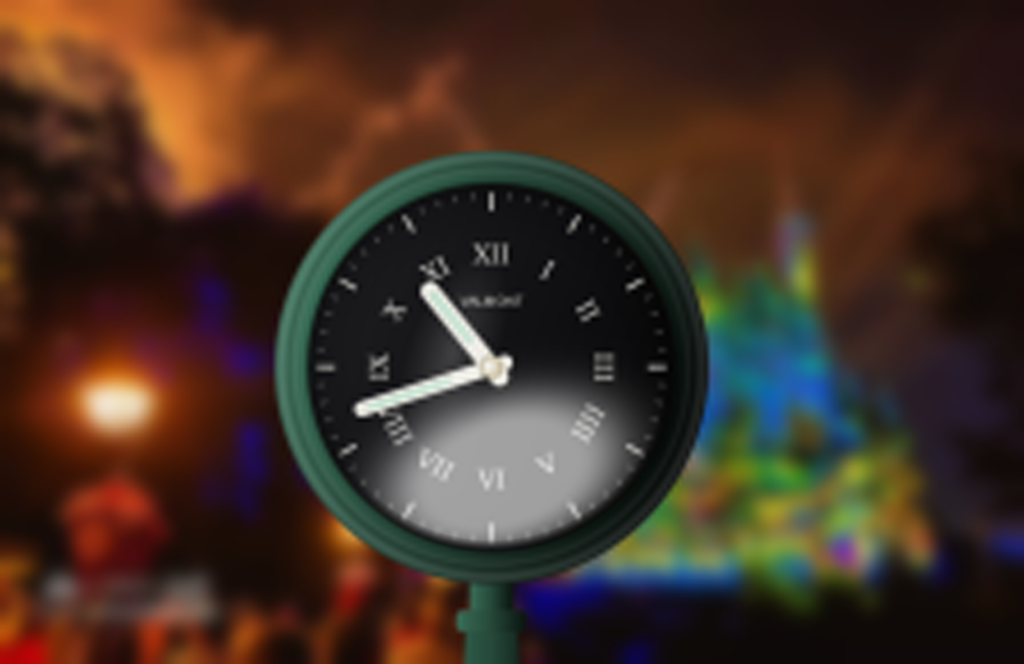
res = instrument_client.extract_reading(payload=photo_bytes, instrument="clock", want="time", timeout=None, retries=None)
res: 10:42
